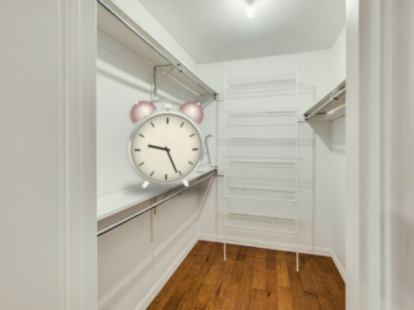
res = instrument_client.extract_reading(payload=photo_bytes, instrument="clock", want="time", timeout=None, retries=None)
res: 9:26
